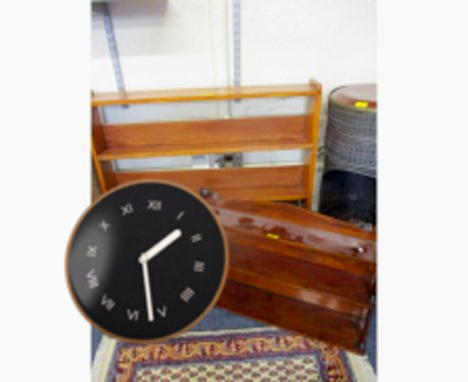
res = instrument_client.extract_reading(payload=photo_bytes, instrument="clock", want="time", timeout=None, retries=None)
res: 1:27
